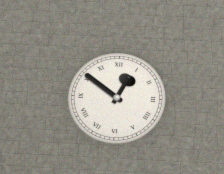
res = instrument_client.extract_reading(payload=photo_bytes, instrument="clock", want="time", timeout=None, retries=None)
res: 12:51
